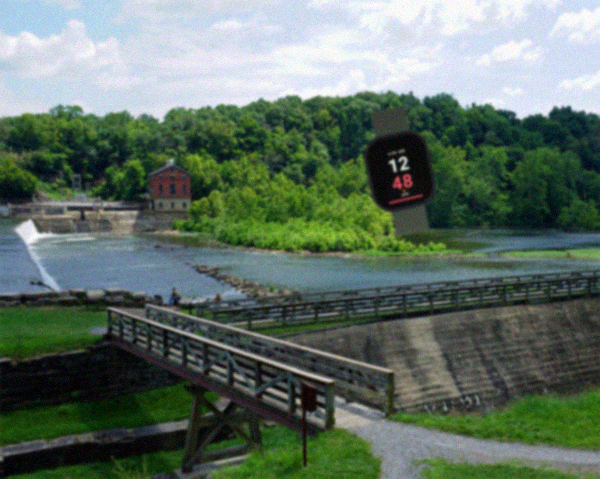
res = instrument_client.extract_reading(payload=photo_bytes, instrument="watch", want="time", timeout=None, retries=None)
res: 12:48
